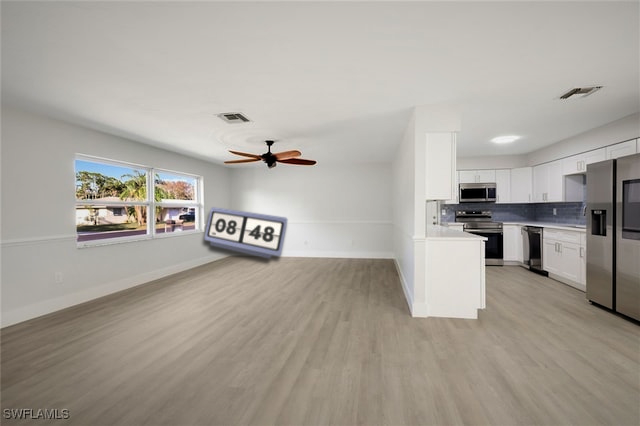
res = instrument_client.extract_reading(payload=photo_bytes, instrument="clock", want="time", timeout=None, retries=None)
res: 8:48
